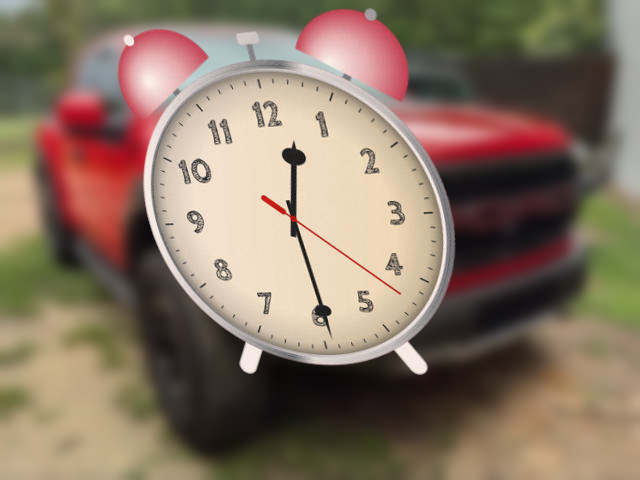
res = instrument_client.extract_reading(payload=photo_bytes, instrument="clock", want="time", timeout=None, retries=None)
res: 12:29:22
